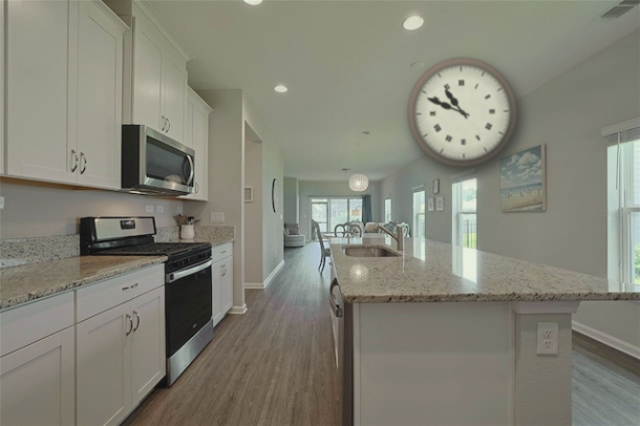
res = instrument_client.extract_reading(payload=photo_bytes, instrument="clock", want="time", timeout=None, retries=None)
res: 10:49
